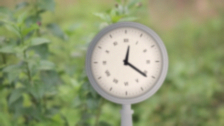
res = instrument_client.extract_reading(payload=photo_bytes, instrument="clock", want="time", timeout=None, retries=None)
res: 12:21
